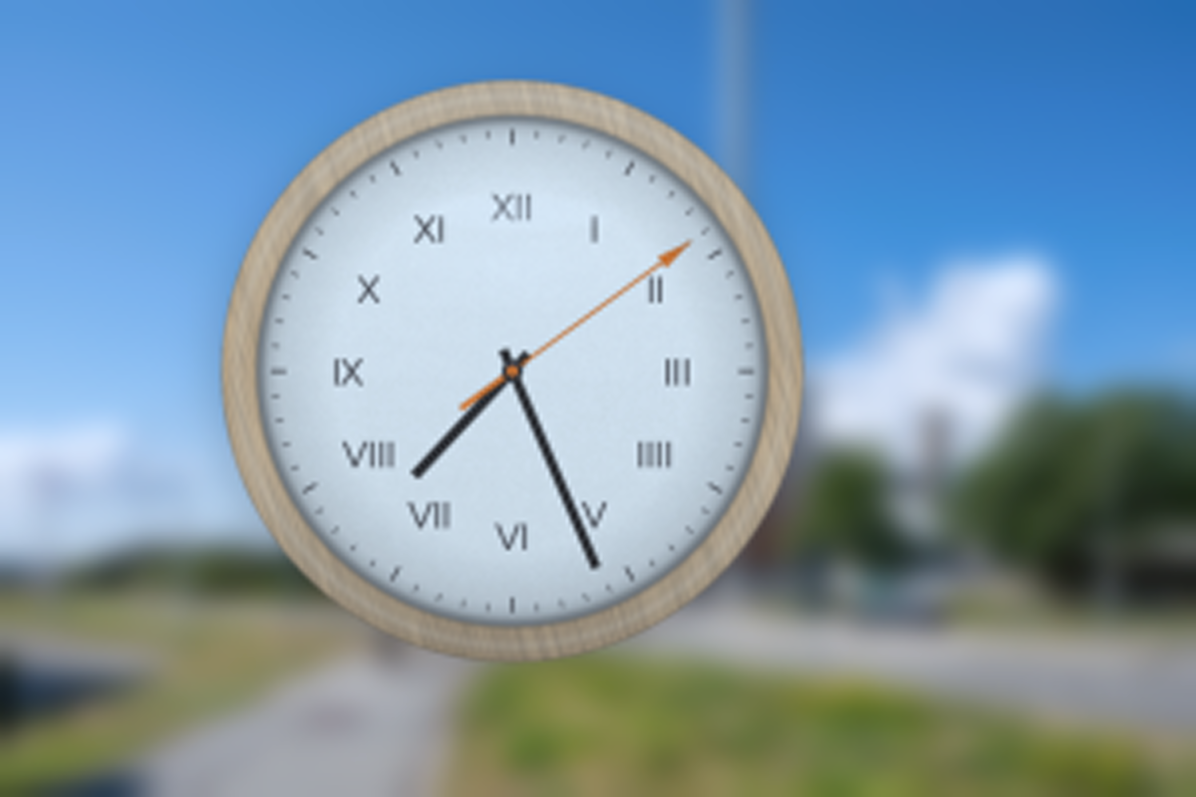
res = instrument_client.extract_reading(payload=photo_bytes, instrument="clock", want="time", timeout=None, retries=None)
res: 7:26:09
